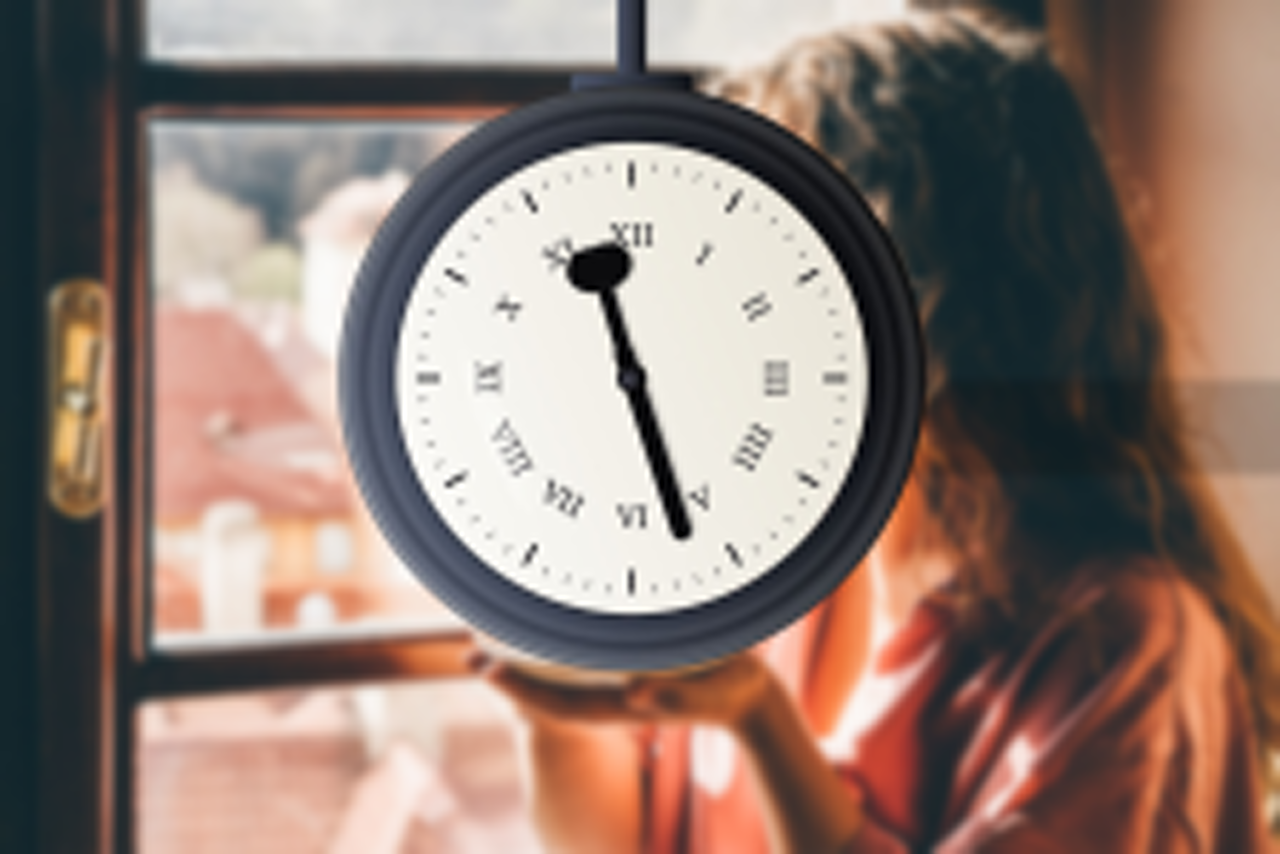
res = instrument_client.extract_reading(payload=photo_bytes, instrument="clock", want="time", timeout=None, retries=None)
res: 11:27
